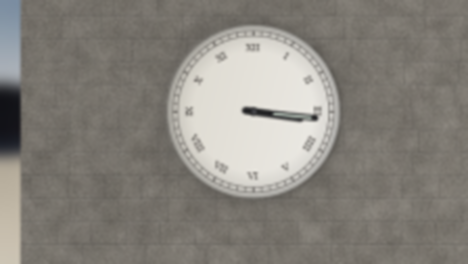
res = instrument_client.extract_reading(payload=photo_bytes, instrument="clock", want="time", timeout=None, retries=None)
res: 3:16
